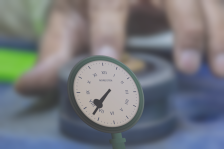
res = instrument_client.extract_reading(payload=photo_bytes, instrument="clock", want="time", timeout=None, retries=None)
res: 7:37
